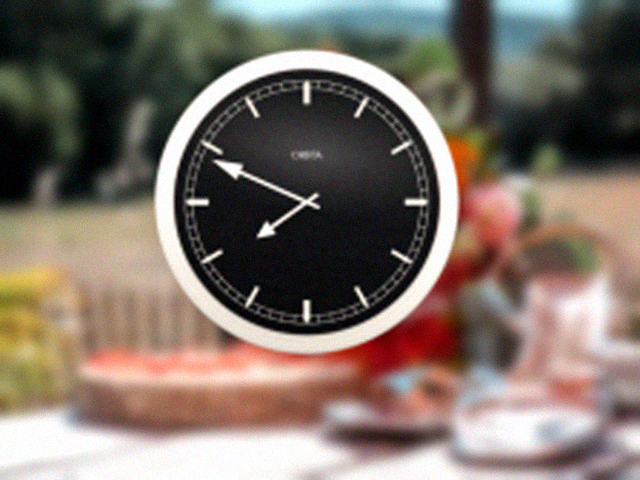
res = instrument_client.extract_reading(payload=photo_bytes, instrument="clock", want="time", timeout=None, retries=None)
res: 7:49
